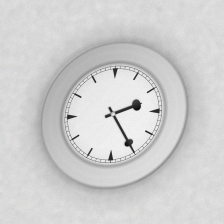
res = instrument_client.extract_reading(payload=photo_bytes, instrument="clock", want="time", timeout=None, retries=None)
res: 2:25
